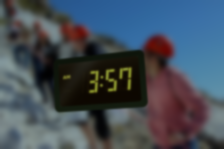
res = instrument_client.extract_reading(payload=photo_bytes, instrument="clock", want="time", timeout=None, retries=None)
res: 3:57
